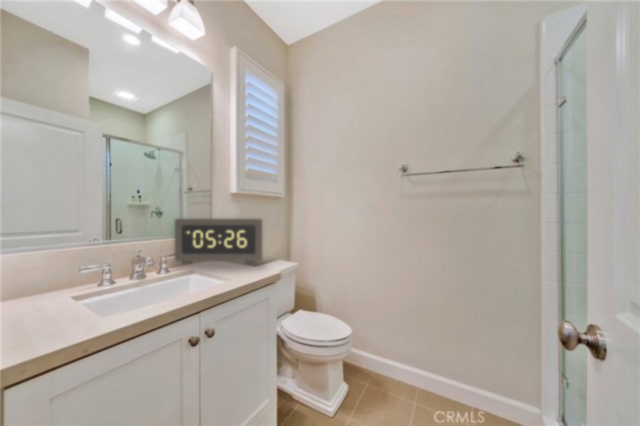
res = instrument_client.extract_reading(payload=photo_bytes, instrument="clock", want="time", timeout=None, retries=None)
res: 5:26
